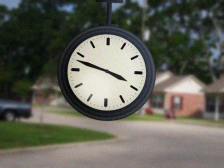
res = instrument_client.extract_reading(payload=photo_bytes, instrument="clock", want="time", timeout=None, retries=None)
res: 3:48
